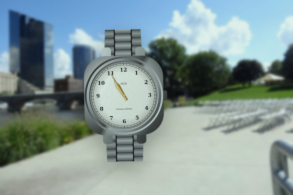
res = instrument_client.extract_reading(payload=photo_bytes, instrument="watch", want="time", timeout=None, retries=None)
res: 10:55
